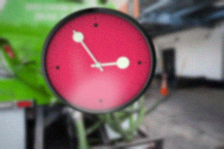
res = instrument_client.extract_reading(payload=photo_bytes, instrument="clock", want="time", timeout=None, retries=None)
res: 2:55
